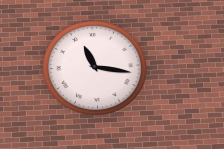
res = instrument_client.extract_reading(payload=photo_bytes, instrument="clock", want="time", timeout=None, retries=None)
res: 11:17
